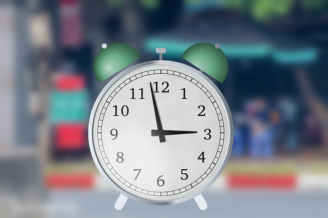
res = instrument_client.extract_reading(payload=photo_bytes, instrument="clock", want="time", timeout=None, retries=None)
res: 2:58
